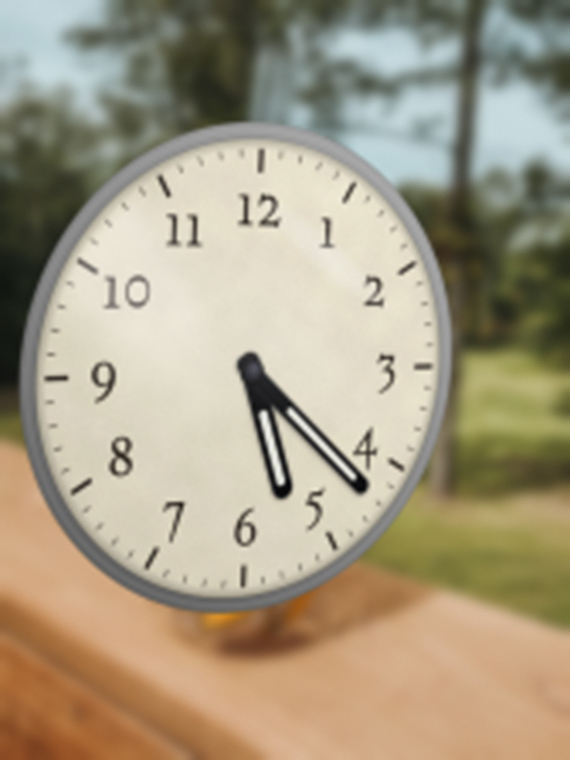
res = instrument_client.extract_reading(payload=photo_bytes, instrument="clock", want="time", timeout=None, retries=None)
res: 5:22
